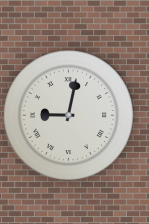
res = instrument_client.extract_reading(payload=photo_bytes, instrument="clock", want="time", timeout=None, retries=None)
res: 9:02
